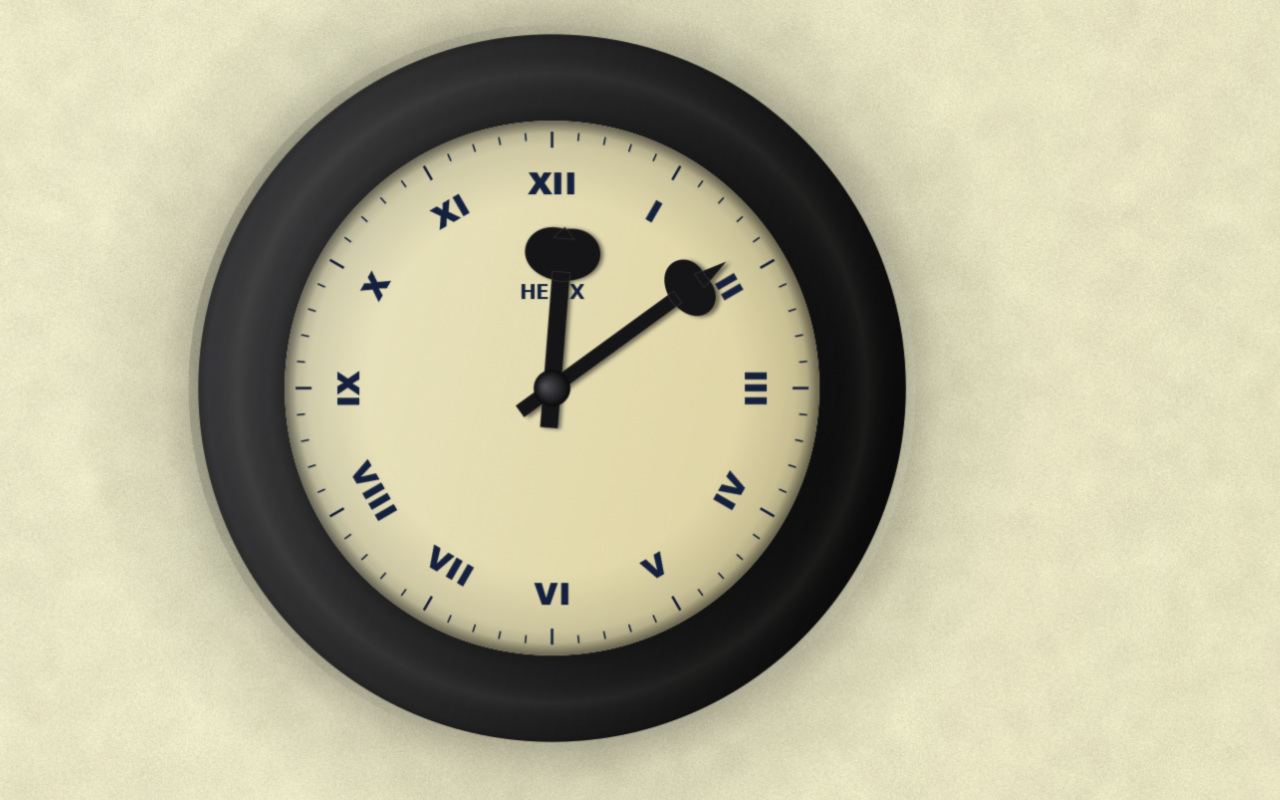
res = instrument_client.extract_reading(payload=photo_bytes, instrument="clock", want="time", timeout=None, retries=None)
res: 12:09
